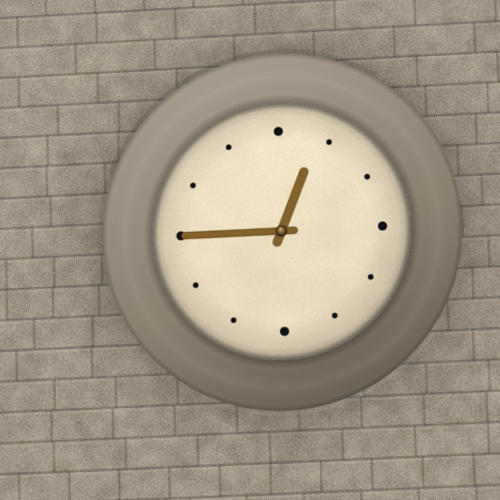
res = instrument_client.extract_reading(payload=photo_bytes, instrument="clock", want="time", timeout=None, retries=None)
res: 12:45
